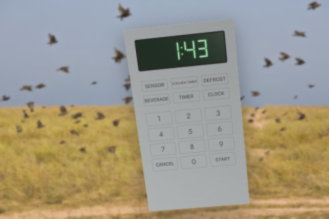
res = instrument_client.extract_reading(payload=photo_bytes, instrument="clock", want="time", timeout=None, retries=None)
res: 1:43
